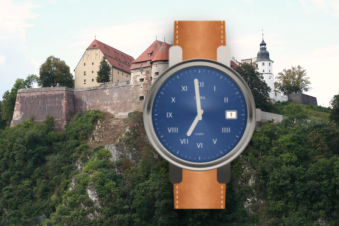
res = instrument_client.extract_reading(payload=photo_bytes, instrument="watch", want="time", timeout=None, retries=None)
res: 6:59
